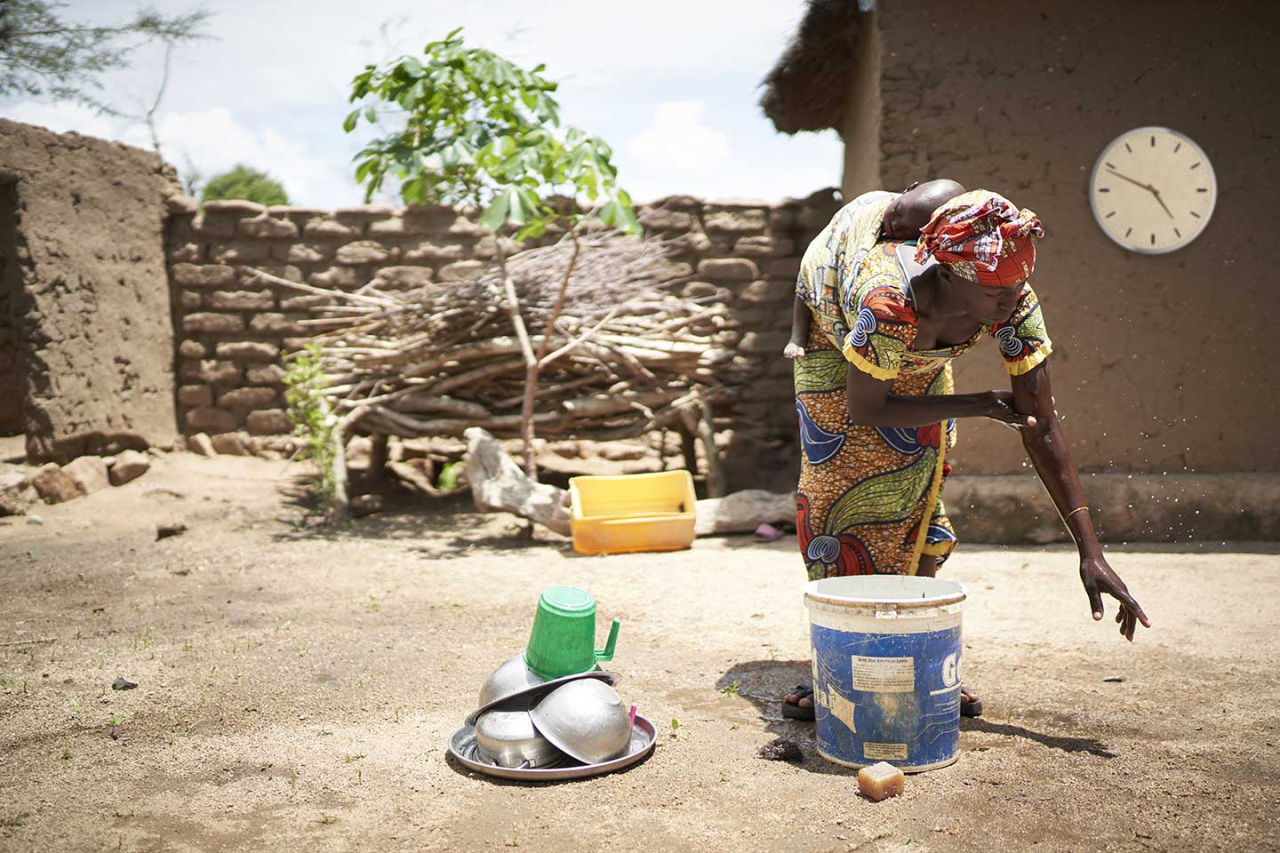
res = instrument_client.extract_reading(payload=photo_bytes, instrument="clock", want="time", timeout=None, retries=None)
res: 4:49
